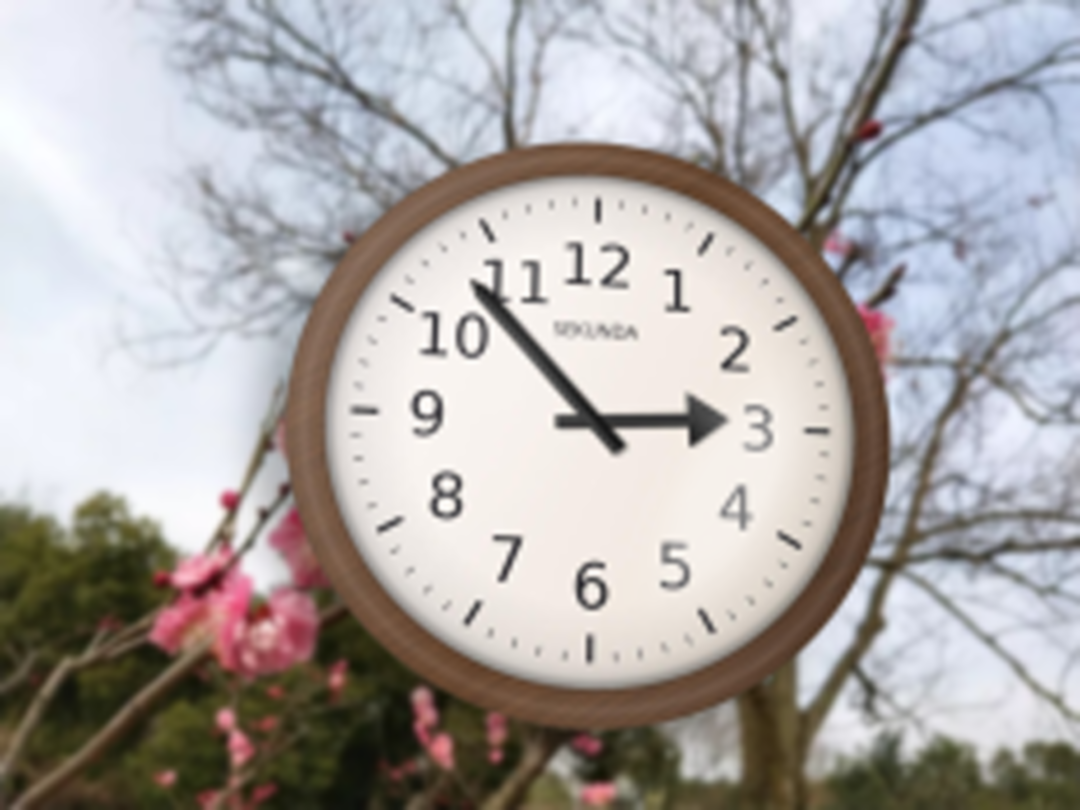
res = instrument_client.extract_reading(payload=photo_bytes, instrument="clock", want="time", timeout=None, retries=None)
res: 2:53
